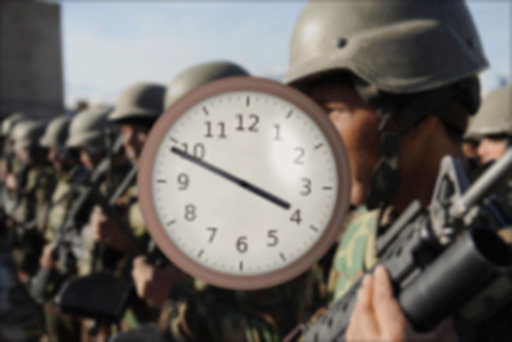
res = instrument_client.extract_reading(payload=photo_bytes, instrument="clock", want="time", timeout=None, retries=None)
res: 3:49
